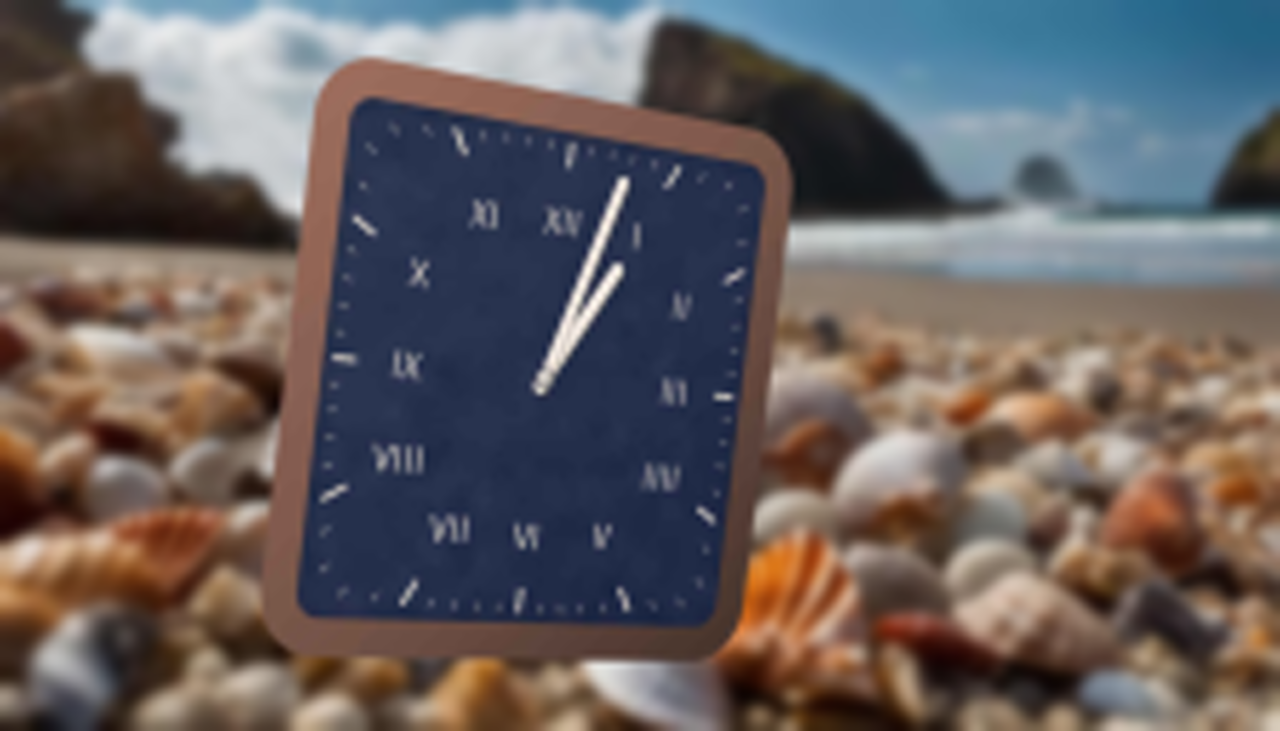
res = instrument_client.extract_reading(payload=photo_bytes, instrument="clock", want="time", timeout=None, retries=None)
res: 1:03
